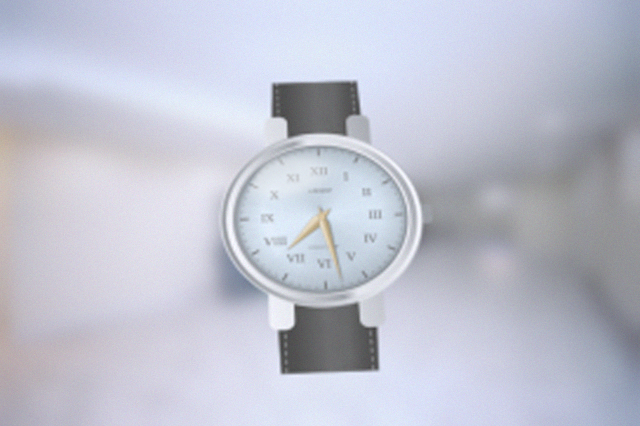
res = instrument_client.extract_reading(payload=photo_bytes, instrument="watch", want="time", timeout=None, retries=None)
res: 7:28
